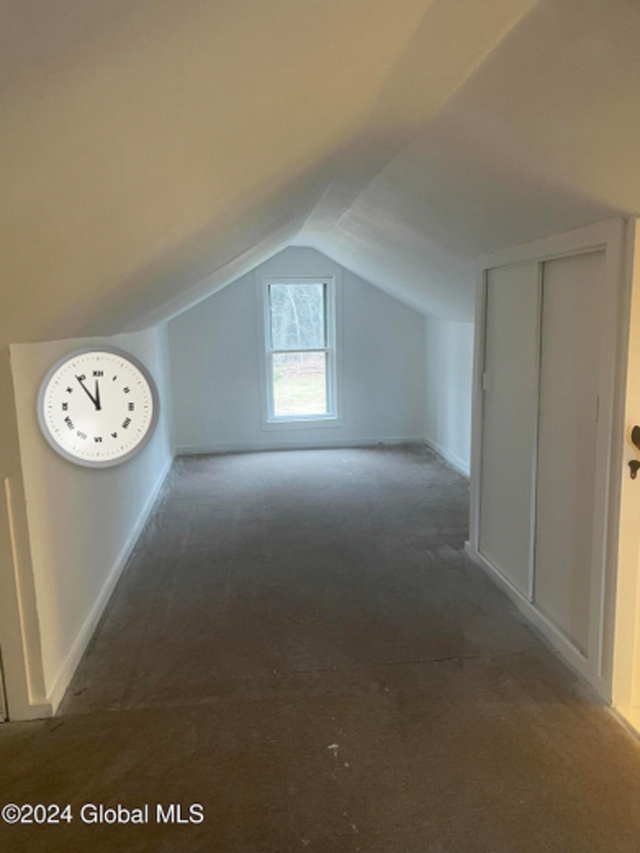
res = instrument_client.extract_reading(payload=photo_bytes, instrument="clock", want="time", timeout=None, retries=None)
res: 11:54
